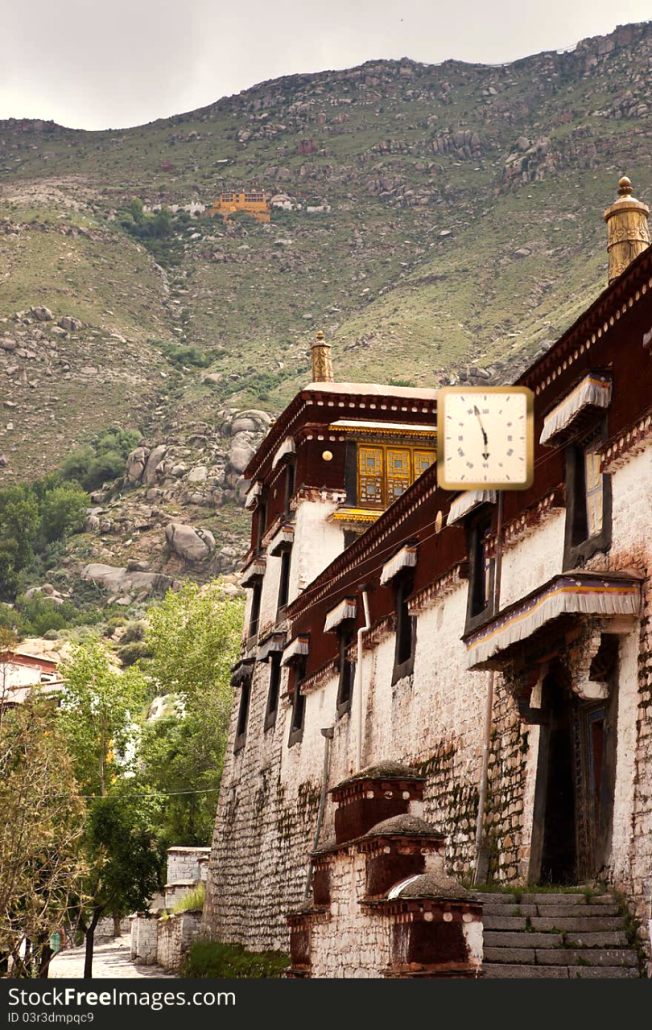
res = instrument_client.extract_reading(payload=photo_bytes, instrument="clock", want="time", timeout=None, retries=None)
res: 5:57
